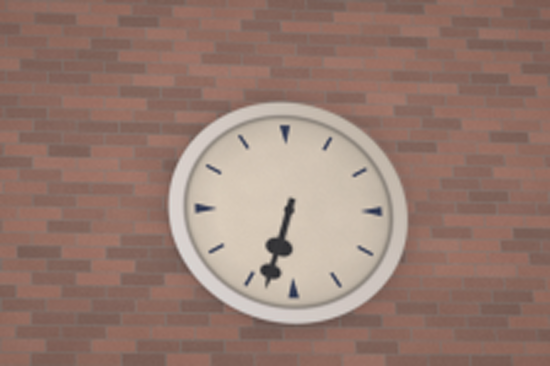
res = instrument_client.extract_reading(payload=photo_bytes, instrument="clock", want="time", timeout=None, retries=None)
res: 6:33
